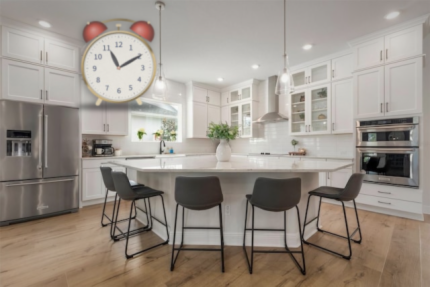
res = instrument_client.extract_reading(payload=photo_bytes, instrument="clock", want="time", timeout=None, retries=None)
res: 11:10
